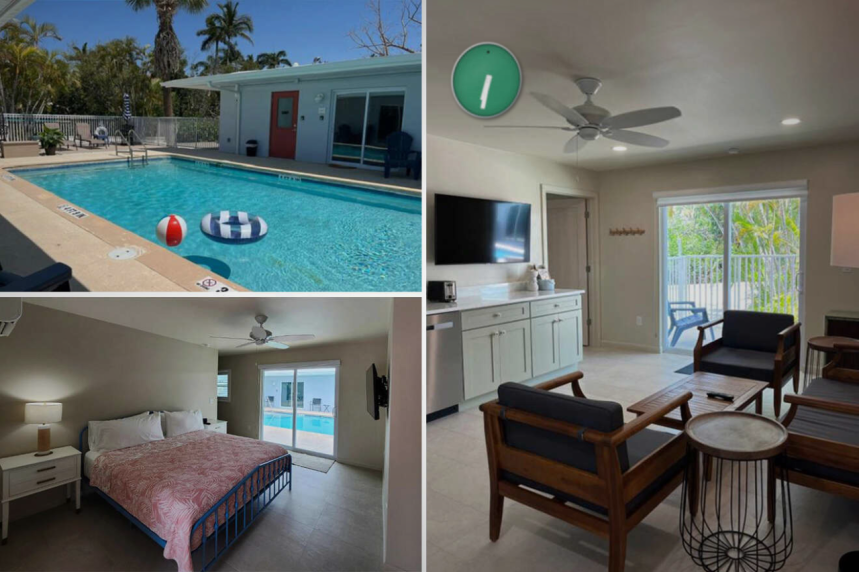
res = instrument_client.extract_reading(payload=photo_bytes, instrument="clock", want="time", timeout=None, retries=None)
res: 6:32
